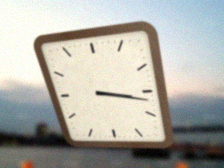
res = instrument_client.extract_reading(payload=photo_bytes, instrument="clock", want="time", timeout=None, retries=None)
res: 3:17
